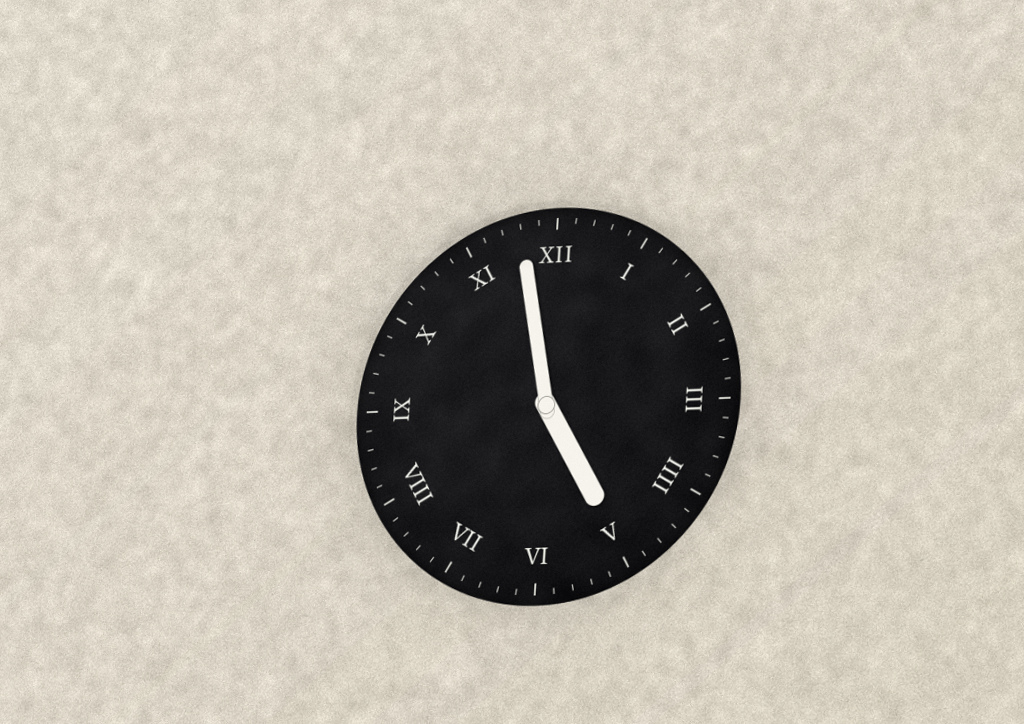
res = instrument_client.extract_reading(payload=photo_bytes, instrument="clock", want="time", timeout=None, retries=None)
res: 4:58
